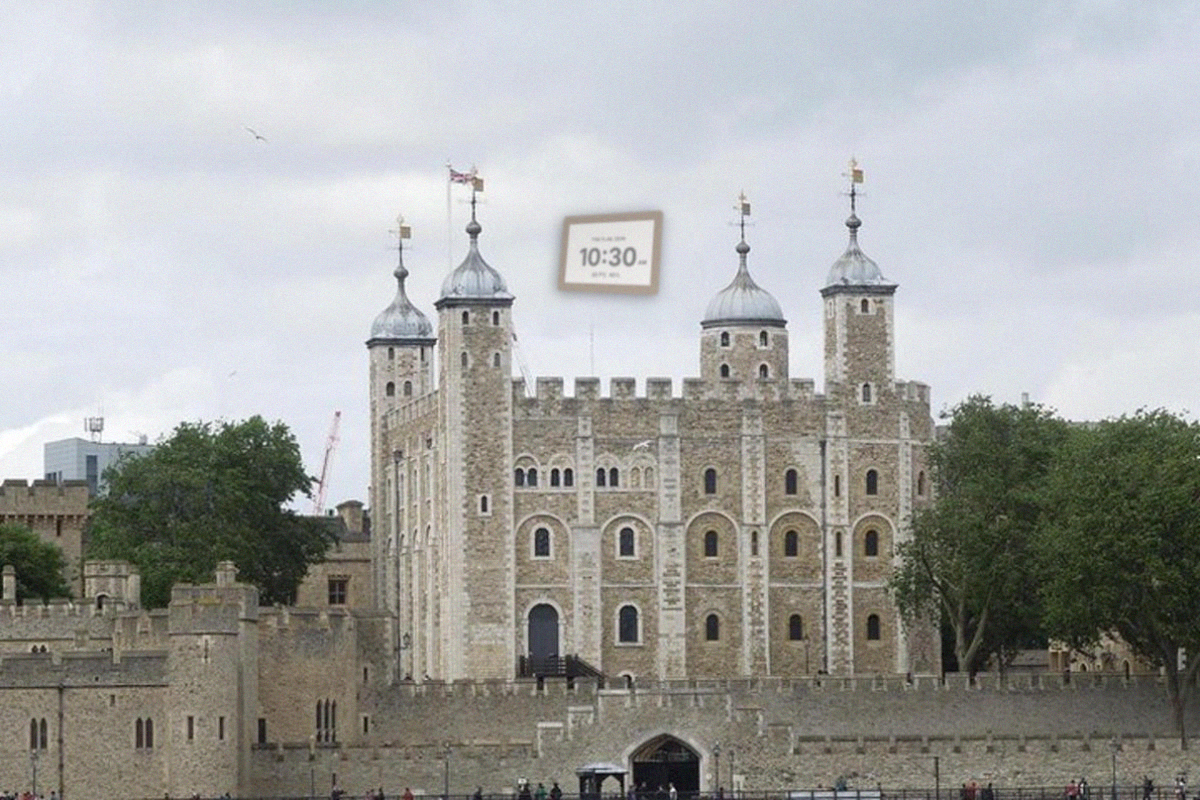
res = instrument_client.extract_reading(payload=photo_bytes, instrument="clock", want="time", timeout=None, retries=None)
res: 10:30
